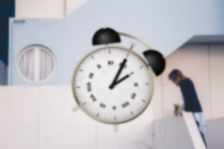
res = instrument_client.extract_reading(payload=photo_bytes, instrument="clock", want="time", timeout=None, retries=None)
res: 1:00
